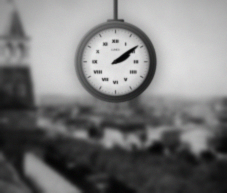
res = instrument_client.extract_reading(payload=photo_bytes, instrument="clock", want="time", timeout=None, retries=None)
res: 2:09
